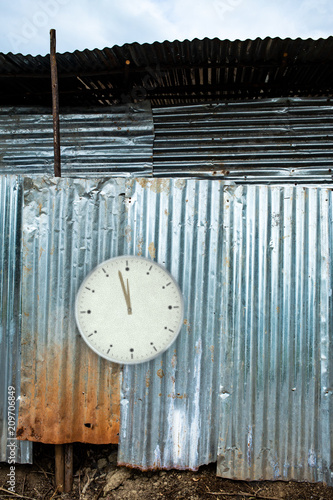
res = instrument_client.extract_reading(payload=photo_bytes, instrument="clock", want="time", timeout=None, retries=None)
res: 11:58
